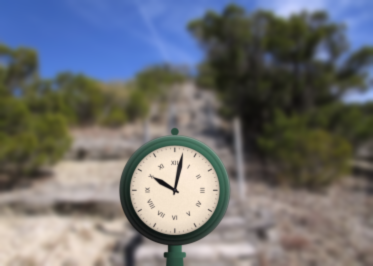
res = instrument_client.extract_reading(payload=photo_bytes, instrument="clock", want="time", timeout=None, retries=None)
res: 10:02
